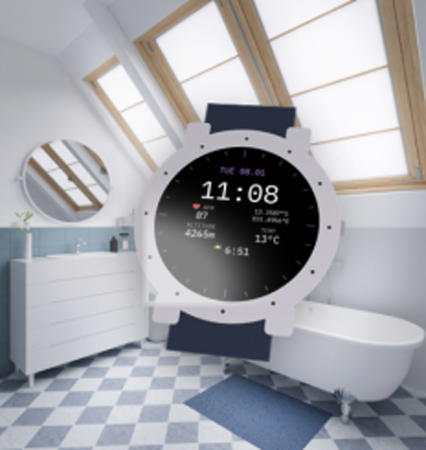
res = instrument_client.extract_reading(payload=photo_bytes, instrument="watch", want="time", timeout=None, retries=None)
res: 11:08
